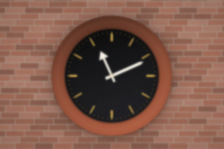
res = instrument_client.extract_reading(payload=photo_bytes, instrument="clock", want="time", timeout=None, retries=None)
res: 11:11
